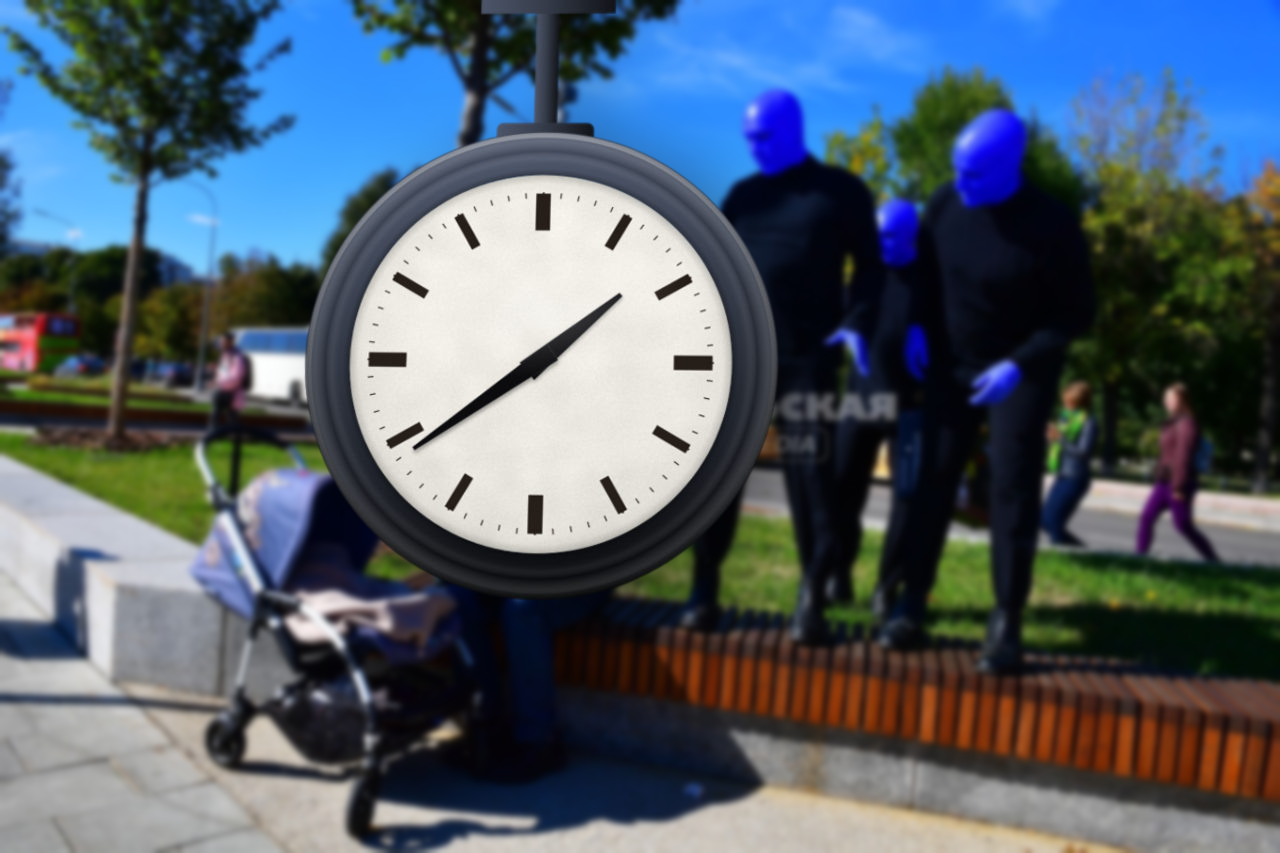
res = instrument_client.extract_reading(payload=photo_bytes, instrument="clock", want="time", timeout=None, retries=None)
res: 1:39
